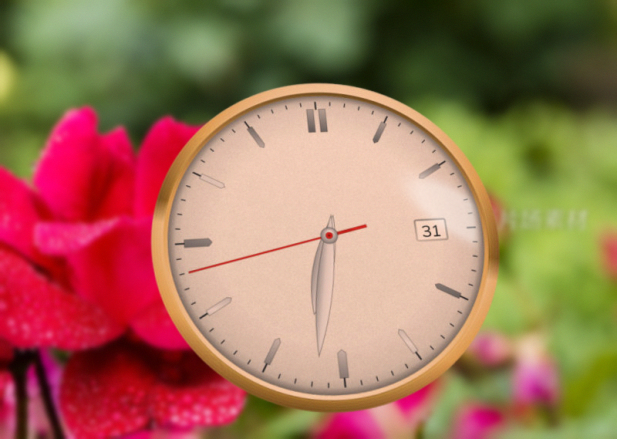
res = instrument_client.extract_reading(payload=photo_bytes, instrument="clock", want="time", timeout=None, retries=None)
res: 6:31:43
